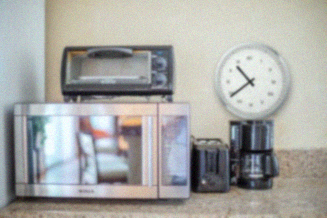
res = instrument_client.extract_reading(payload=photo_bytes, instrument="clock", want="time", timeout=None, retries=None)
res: 10:39
